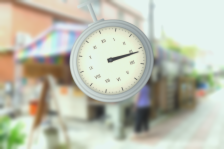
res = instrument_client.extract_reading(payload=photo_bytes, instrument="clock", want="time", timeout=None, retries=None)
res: 3:16
